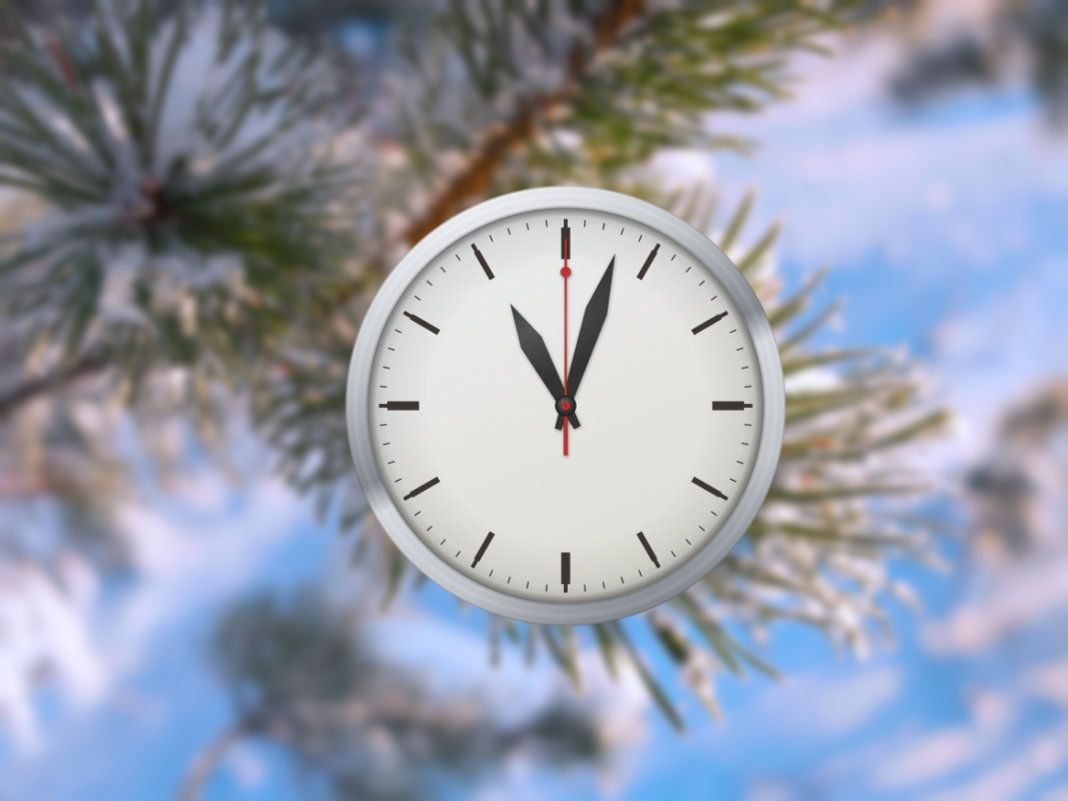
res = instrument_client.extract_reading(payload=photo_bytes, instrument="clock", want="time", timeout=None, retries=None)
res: 11:03:00
